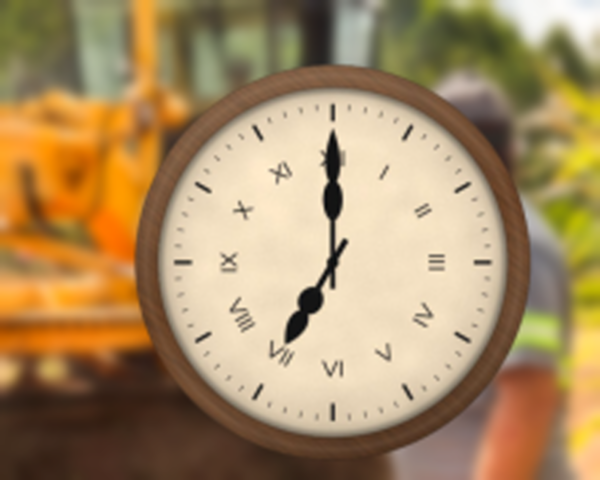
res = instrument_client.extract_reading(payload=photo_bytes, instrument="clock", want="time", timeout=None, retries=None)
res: 7:00
